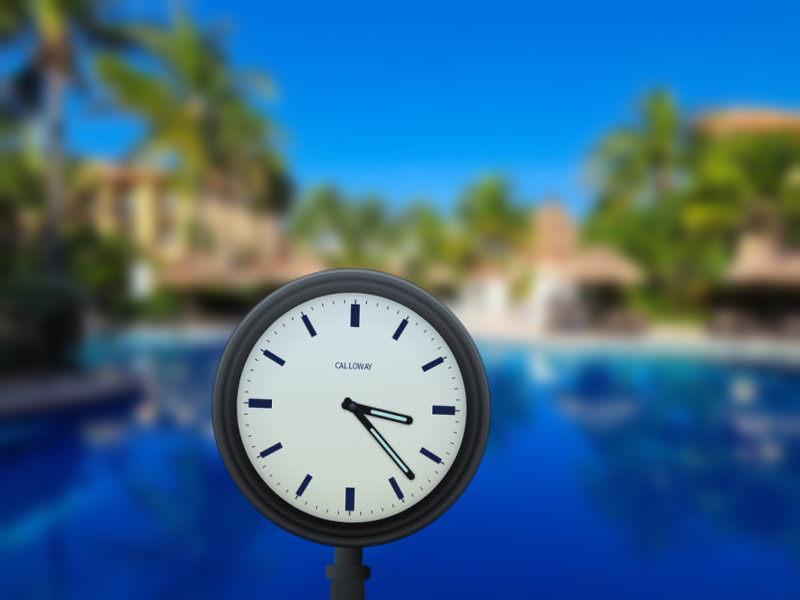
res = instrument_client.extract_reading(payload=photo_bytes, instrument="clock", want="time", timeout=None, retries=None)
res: 3:23
